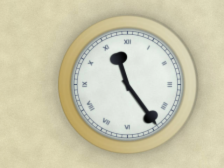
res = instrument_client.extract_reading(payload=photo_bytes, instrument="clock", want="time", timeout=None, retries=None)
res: 11:24
